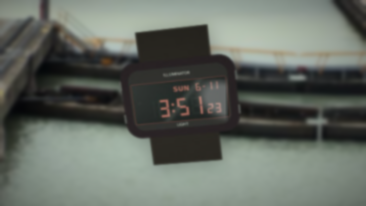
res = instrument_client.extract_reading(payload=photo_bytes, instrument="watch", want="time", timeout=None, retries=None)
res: 3:51
